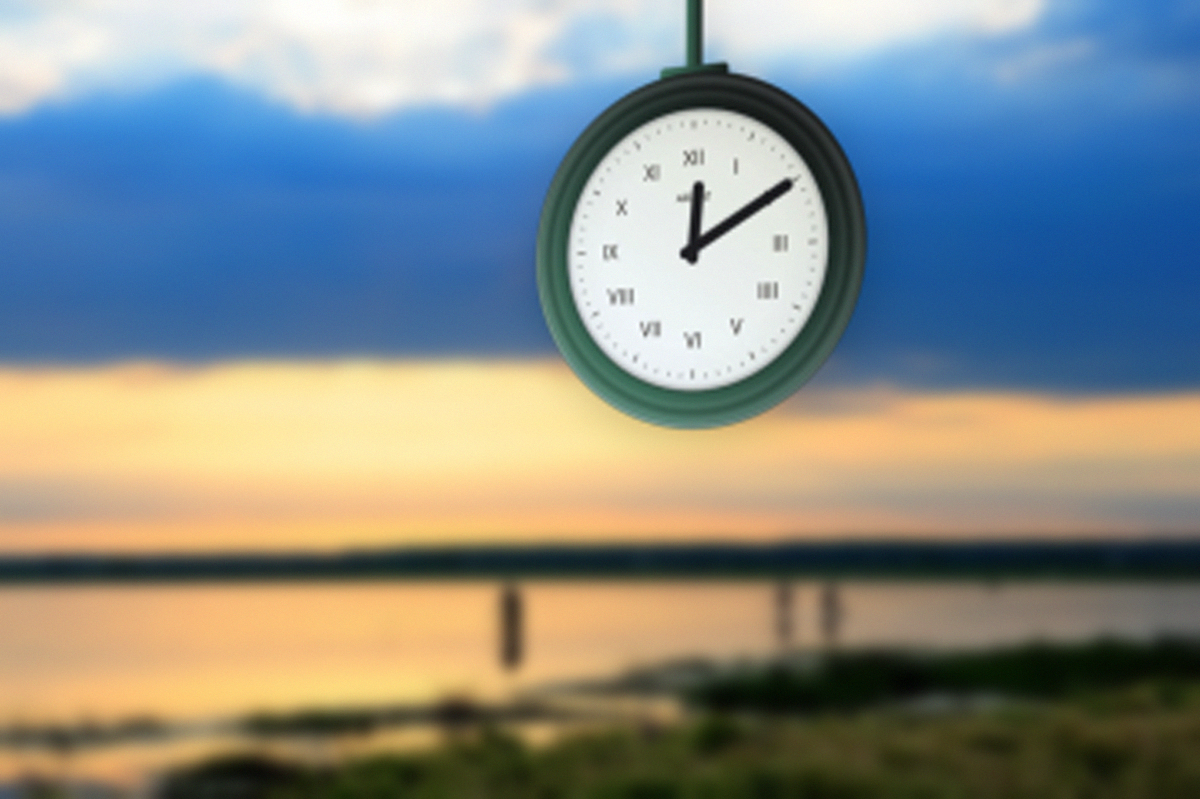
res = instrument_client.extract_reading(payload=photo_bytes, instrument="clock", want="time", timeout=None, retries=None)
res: 12:10
